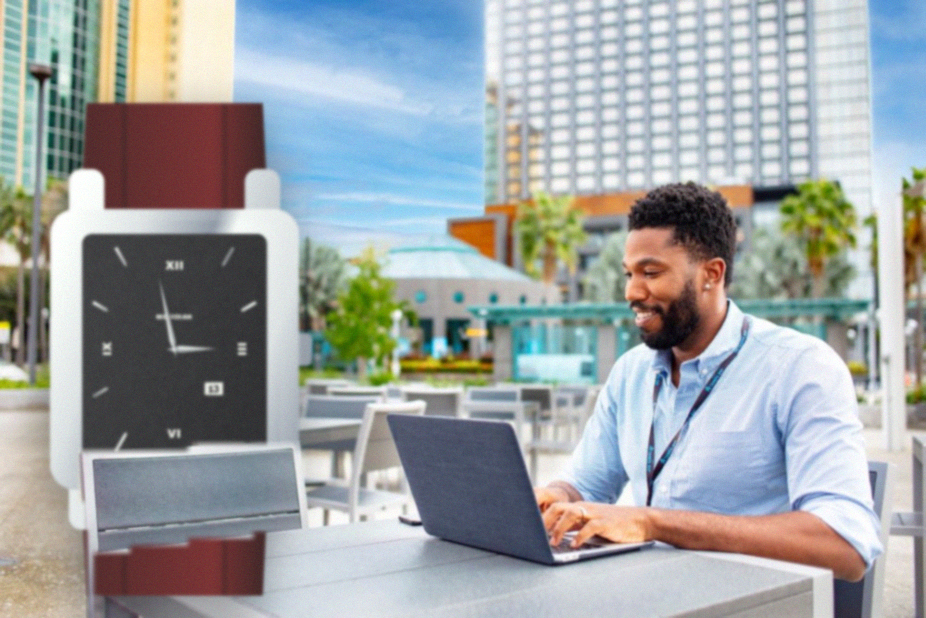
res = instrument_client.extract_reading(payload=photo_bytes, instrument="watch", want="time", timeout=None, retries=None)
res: 2:58
